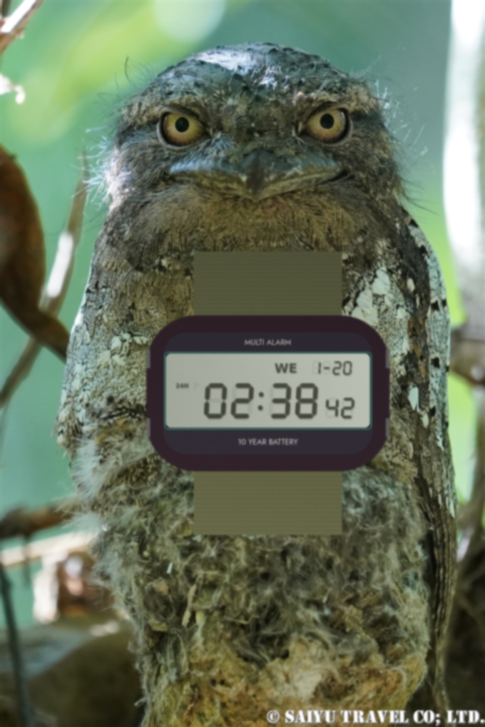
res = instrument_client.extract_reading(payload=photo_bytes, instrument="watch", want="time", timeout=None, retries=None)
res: 2:38:42
